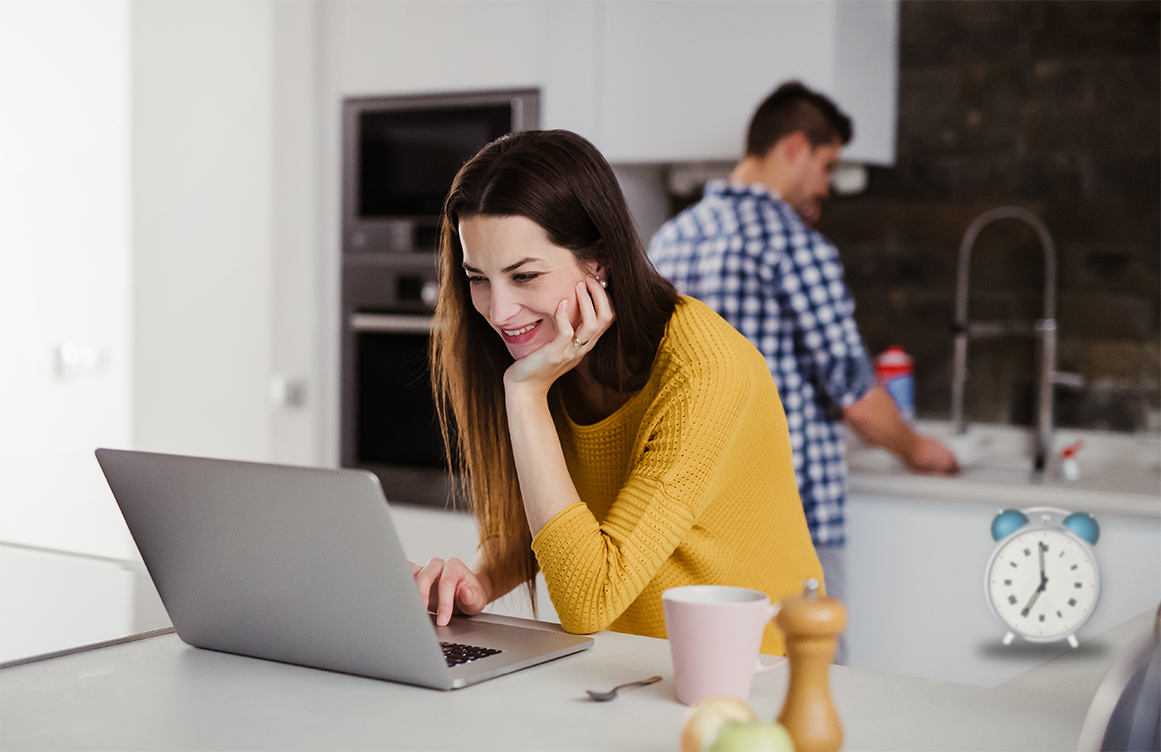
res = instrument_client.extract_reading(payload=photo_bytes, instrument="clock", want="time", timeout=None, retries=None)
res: 6:59
